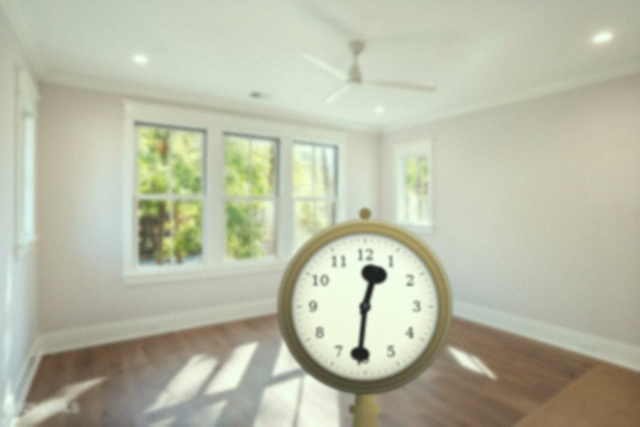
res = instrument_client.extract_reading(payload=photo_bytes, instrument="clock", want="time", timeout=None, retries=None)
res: 12:31
